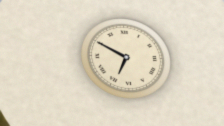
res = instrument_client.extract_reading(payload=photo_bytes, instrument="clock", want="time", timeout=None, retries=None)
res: 6:50
